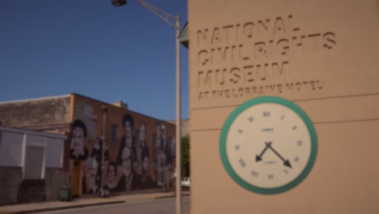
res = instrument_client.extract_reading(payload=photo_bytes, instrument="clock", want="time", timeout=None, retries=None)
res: 7:23
